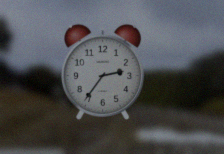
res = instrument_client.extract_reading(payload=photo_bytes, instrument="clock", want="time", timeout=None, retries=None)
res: 2:36
